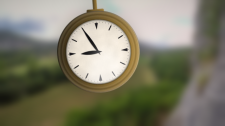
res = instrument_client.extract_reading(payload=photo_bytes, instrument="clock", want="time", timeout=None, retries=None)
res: 8:55
